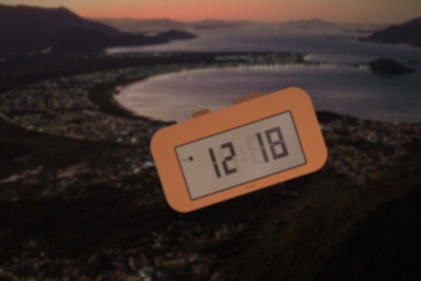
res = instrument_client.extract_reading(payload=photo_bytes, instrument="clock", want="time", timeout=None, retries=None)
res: 12:18
